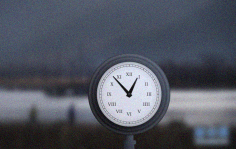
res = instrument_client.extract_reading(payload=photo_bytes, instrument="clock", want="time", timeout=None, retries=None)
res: 12:53
